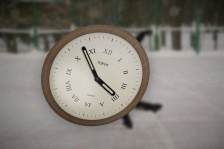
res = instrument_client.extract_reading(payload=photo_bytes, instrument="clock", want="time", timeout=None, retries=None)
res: 3:53
